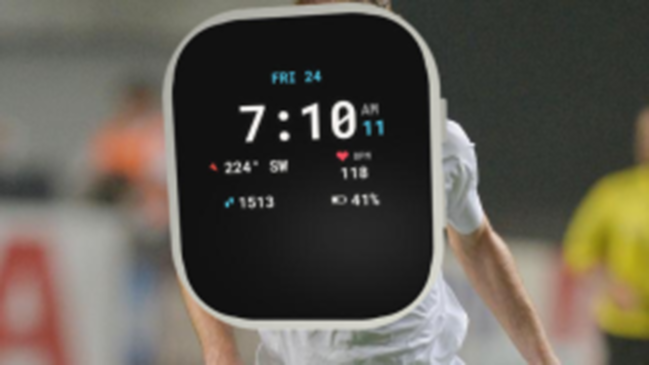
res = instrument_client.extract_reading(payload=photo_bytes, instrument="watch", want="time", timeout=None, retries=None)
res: 7:10:11
